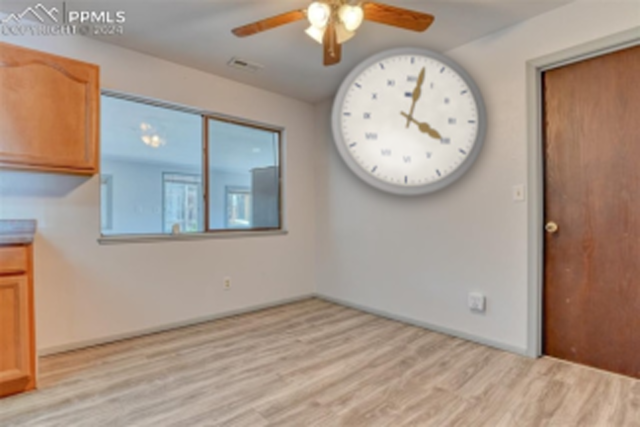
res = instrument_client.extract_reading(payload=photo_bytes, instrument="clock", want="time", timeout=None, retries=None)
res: 4:02
